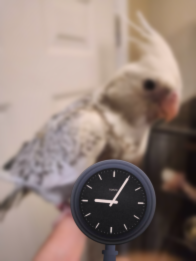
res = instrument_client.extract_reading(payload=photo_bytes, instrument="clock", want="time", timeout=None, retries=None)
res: 9:05
